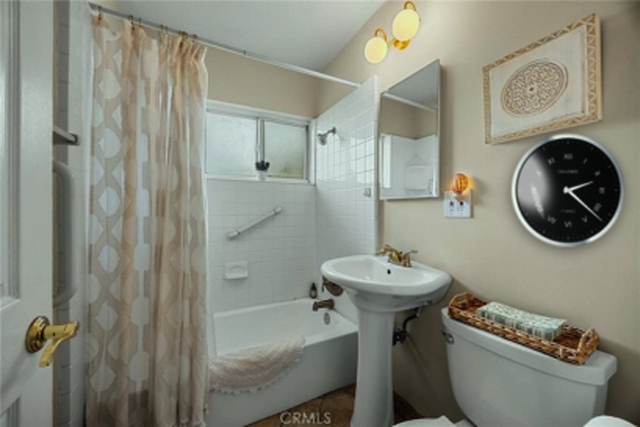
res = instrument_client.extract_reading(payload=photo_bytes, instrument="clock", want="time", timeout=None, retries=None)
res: 2:22
